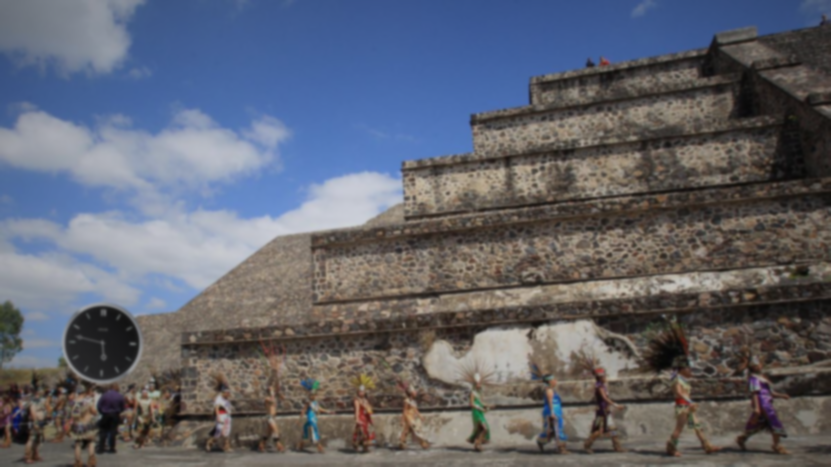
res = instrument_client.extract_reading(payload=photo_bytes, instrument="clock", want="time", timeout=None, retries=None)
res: 5:47
